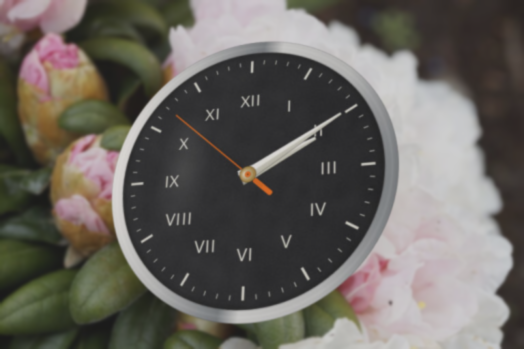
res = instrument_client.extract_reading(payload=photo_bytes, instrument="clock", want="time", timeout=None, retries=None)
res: 2:09:52
